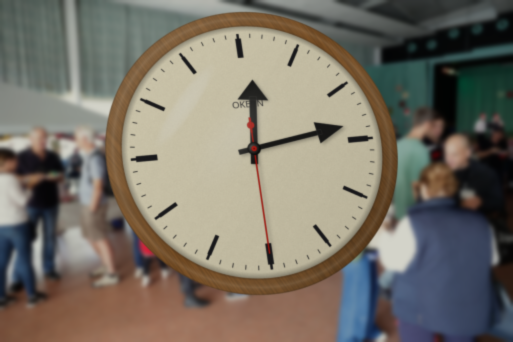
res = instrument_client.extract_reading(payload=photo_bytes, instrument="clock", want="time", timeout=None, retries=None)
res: 12:13:30
